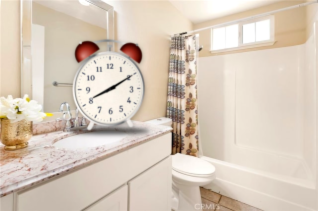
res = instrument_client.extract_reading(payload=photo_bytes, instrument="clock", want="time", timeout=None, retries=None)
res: 8:10
